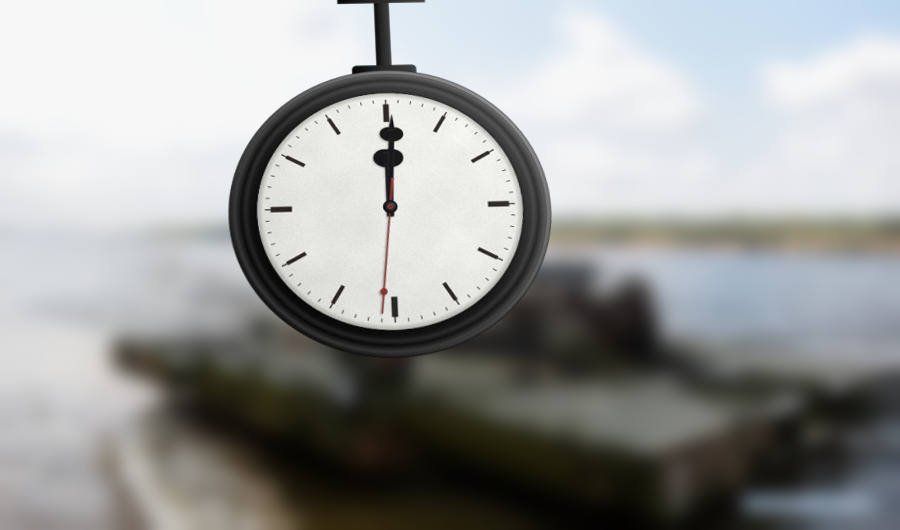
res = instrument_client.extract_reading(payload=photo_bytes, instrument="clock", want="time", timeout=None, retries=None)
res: 12:00:31
